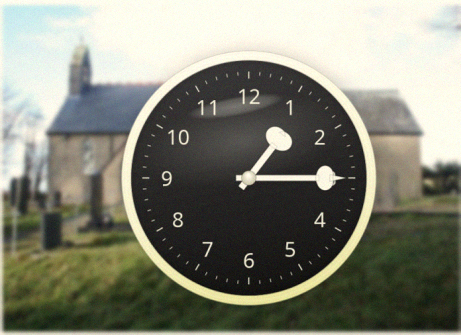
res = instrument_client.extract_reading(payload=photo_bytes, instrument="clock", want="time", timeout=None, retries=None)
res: 1:15
